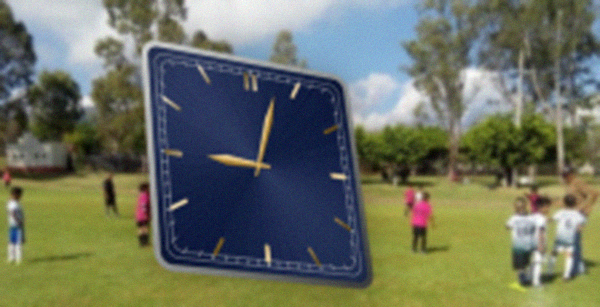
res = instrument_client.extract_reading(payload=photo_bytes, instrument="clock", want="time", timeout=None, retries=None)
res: 9:03
